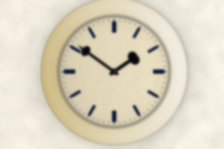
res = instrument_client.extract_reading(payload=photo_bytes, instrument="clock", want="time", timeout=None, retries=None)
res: 1:51
